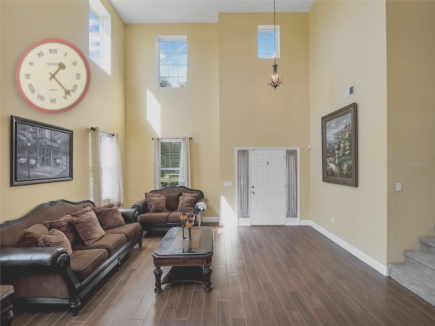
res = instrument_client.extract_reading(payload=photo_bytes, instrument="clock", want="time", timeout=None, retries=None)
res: 1:23
